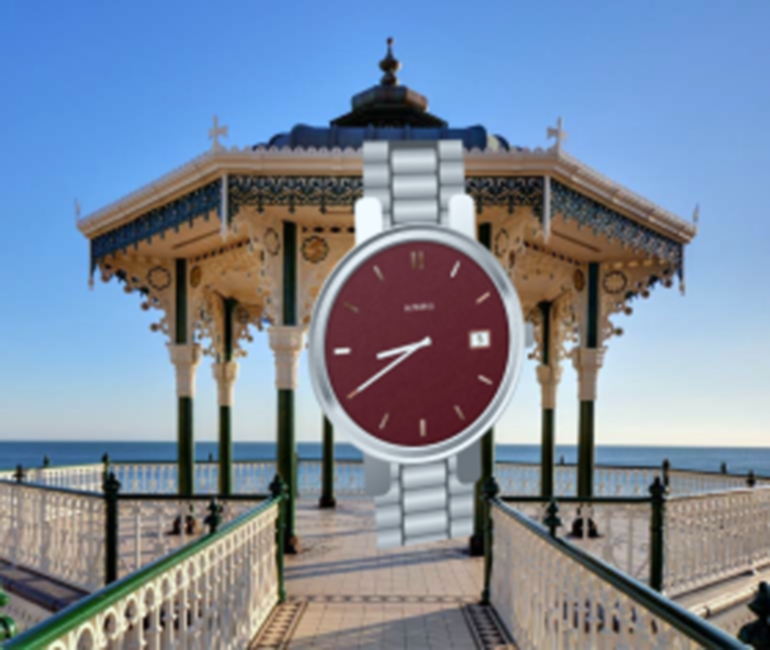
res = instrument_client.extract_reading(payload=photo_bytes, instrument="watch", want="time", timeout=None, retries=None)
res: 8:40
